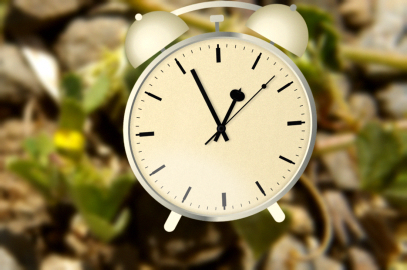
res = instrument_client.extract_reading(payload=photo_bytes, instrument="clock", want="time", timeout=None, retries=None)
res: 12:56:08
